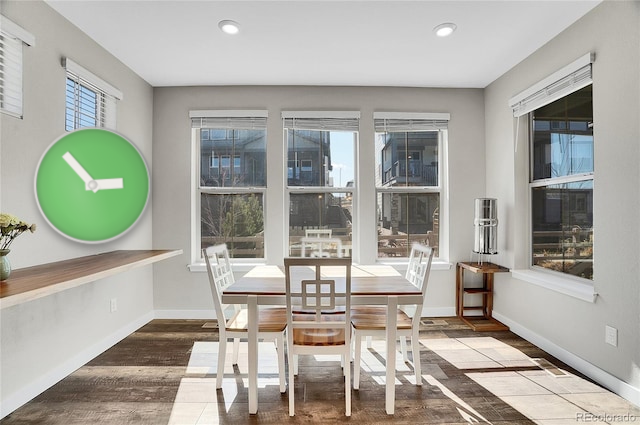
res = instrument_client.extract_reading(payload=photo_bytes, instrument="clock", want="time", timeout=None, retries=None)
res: 2:53
